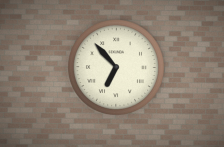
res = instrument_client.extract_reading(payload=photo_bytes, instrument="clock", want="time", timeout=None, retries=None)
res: 6:53
